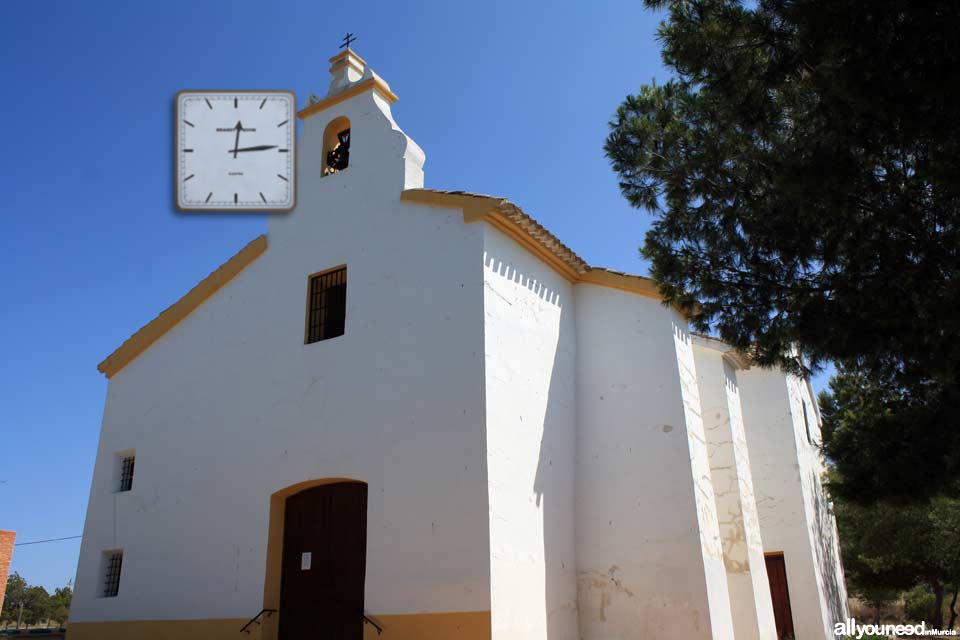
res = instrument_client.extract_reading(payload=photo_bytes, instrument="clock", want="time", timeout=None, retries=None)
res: 12:14
